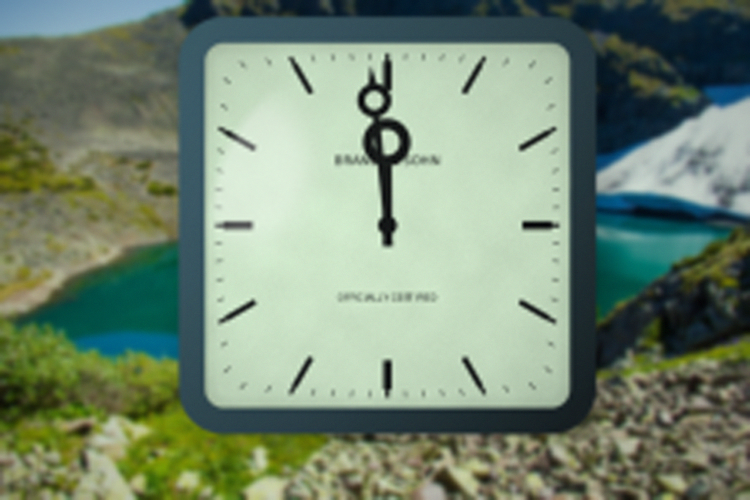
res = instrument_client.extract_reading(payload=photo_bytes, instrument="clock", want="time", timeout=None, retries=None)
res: 11:59
